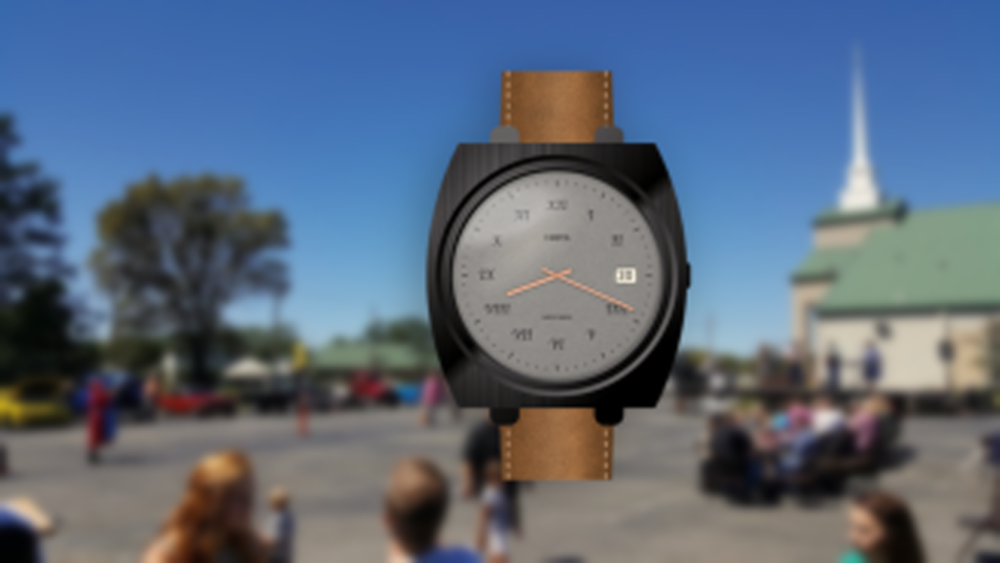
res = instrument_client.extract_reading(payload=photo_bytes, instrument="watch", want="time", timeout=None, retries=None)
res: 8:19
